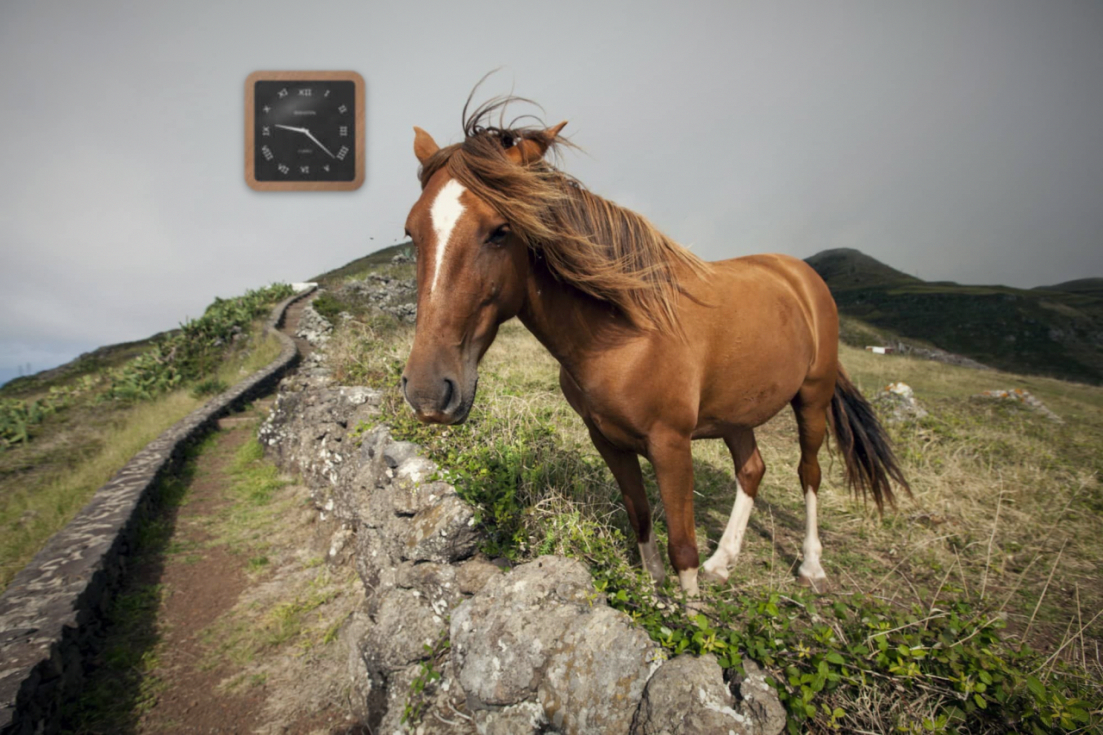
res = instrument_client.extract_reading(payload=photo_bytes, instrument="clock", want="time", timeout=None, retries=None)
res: 9:22
